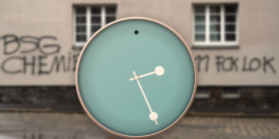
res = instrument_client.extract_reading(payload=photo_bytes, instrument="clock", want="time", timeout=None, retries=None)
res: 2:26
